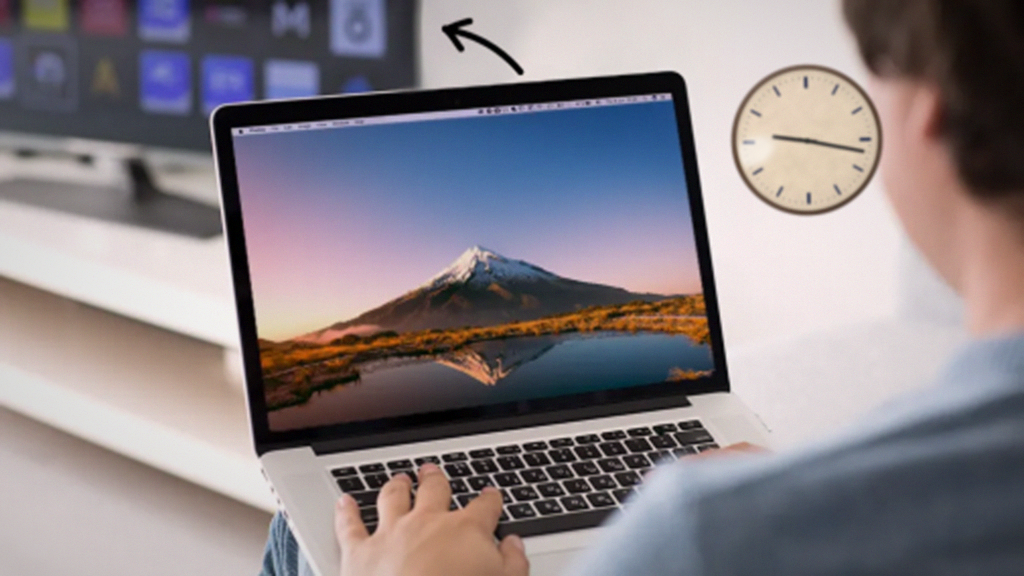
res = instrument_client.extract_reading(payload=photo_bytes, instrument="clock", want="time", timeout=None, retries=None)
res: 9:17
